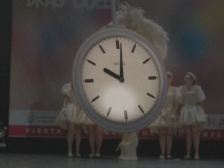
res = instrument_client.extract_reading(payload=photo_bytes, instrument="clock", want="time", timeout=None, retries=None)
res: 10:01
